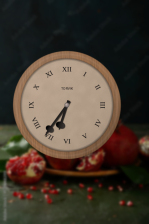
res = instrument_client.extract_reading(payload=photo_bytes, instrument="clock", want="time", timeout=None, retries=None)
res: 6:36
